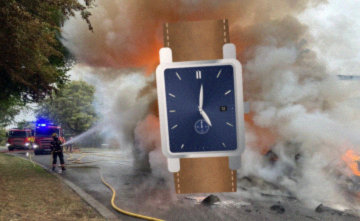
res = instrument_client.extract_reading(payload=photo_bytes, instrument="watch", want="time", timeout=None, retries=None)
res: 5:01
